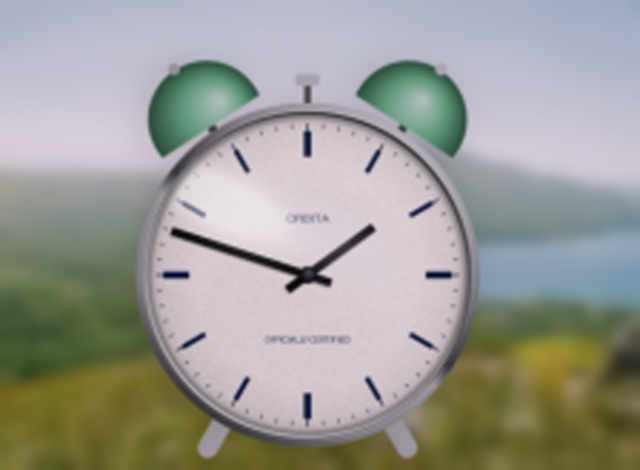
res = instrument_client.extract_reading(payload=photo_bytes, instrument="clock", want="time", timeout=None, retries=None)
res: 1:48
